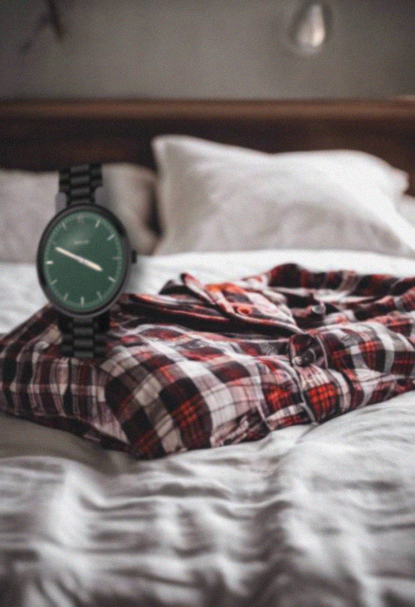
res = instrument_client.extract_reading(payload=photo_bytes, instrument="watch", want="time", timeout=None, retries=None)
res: 3:49
